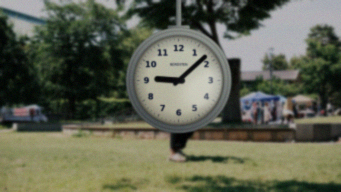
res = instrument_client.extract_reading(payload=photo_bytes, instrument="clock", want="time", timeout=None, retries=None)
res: 9:08
